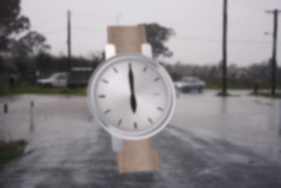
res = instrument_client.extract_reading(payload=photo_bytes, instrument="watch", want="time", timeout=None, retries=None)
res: 6:00
